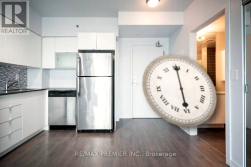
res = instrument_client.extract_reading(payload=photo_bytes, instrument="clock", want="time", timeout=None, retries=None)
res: 6:00
